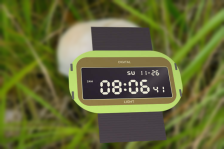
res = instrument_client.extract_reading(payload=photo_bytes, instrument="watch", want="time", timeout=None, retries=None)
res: 8:06:41
